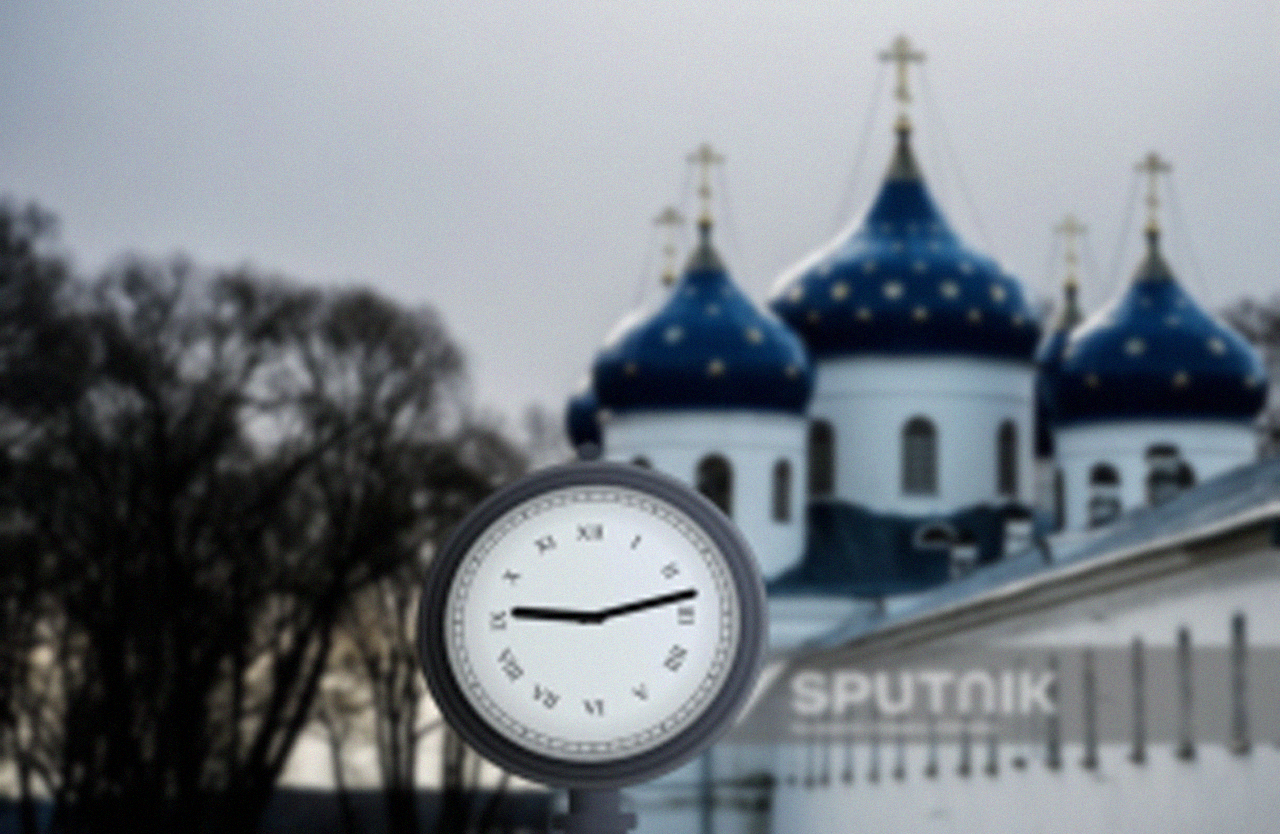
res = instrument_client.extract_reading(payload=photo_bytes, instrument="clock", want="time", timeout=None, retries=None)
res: 9:13
